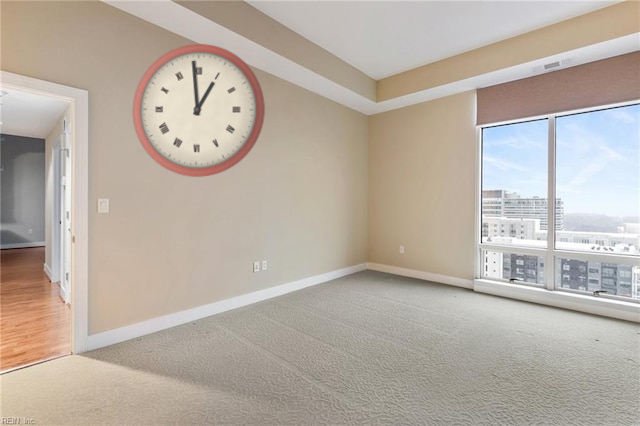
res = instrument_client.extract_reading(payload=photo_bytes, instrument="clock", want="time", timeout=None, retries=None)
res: 12:59
